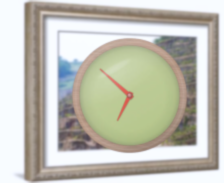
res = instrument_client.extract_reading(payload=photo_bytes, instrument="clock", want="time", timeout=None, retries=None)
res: 6:52
